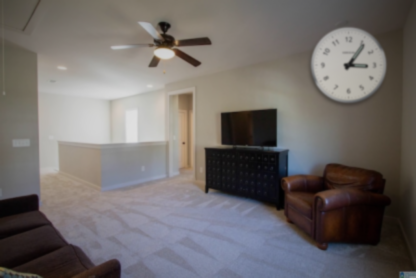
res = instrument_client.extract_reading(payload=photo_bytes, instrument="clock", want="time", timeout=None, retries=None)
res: 3:06
